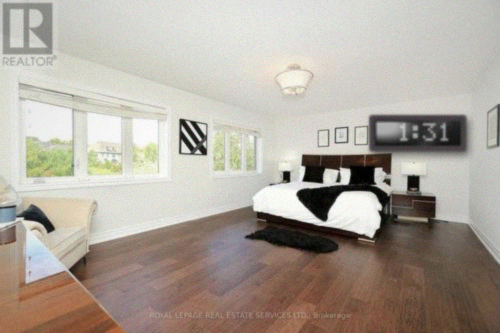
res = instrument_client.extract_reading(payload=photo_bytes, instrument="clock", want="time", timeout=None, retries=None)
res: 1:31
